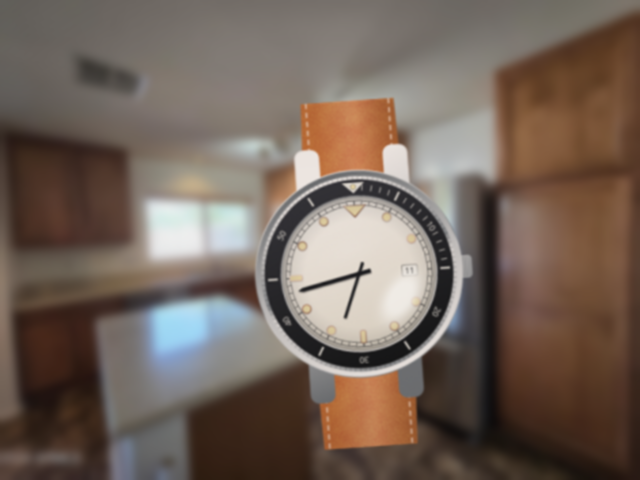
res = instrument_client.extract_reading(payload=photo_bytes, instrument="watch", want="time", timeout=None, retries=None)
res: 6:43
